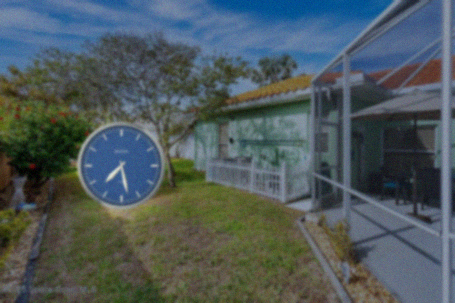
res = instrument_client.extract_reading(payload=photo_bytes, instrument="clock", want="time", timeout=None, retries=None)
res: 7:28
